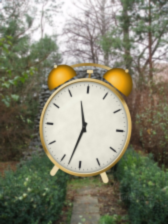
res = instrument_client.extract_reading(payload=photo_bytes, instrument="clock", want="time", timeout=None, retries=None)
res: 11:33
